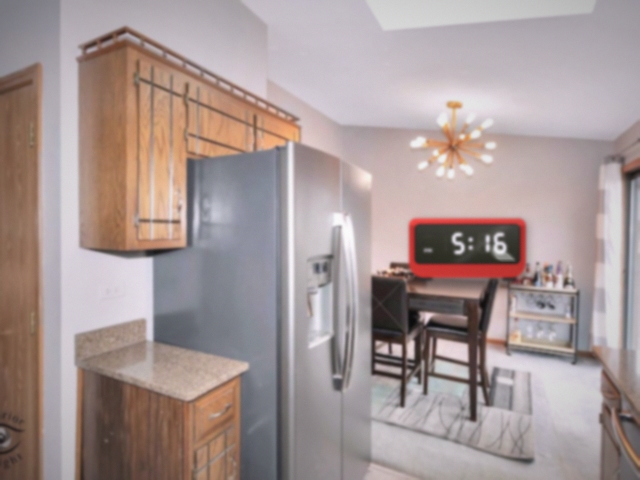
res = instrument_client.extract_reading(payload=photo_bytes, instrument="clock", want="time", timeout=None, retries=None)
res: 5:16
